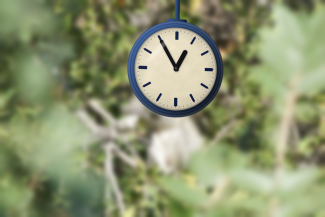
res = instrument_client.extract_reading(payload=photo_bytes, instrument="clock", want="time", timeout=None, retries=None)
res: 12:55
